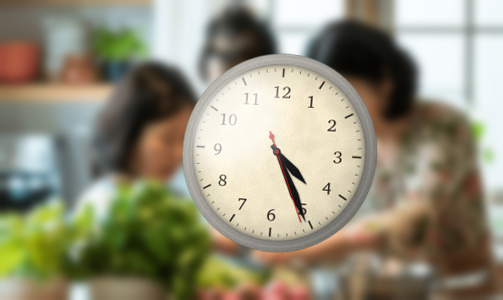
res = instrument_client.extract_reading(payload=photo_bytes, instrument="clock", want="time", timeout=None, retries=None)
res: 4:25:26
